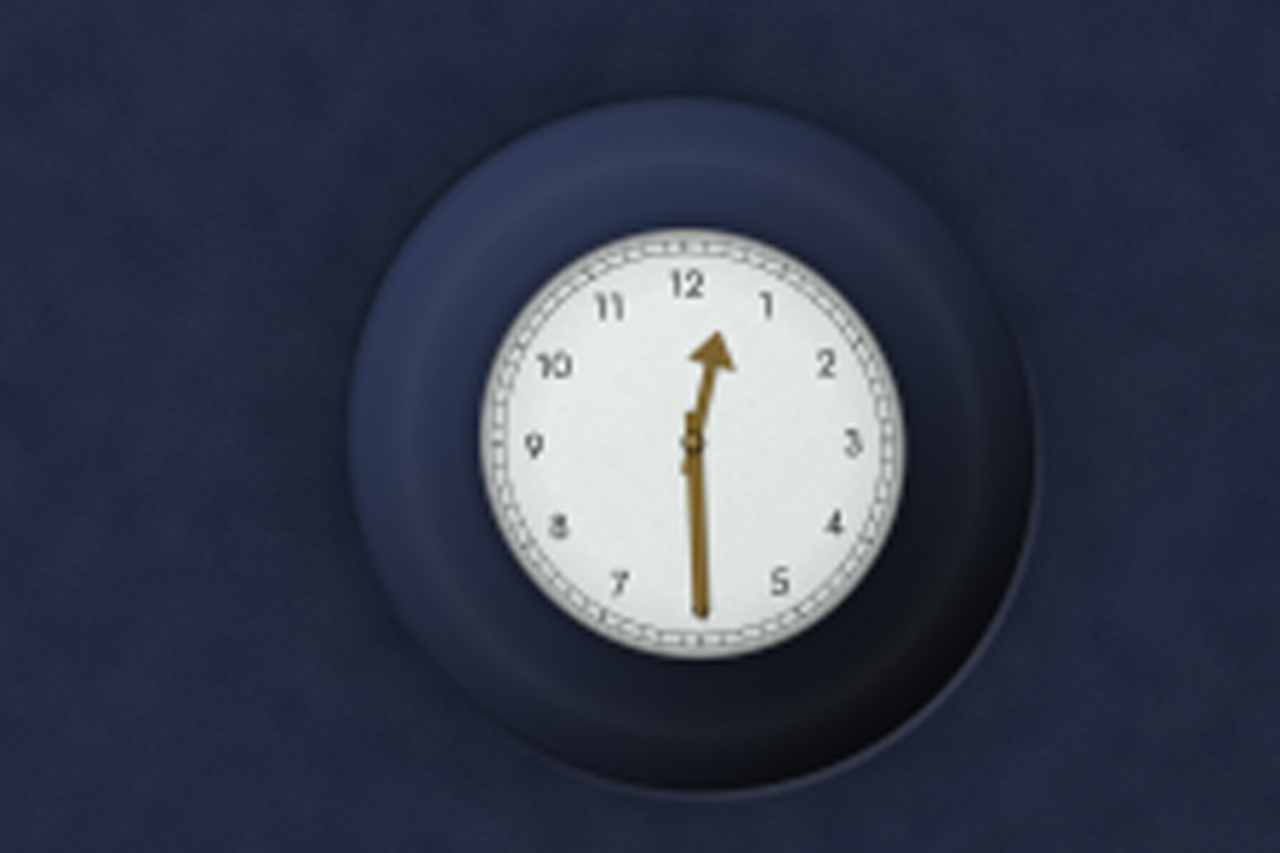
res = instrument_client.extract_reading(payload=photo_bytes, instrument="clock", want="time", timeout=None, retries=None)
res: 12:30
